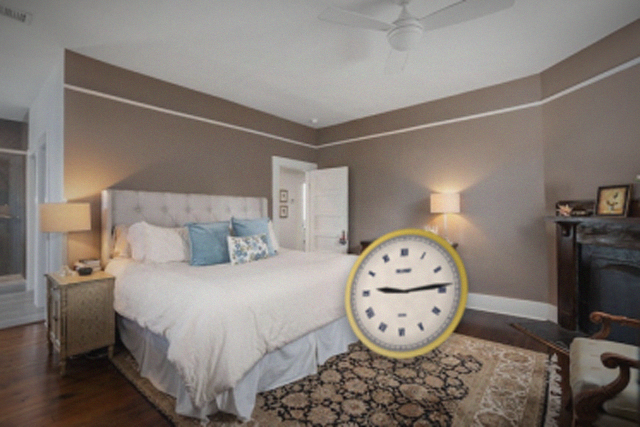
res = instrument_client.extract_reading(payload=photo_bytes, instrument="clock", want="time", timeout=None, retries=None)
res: 9:14
